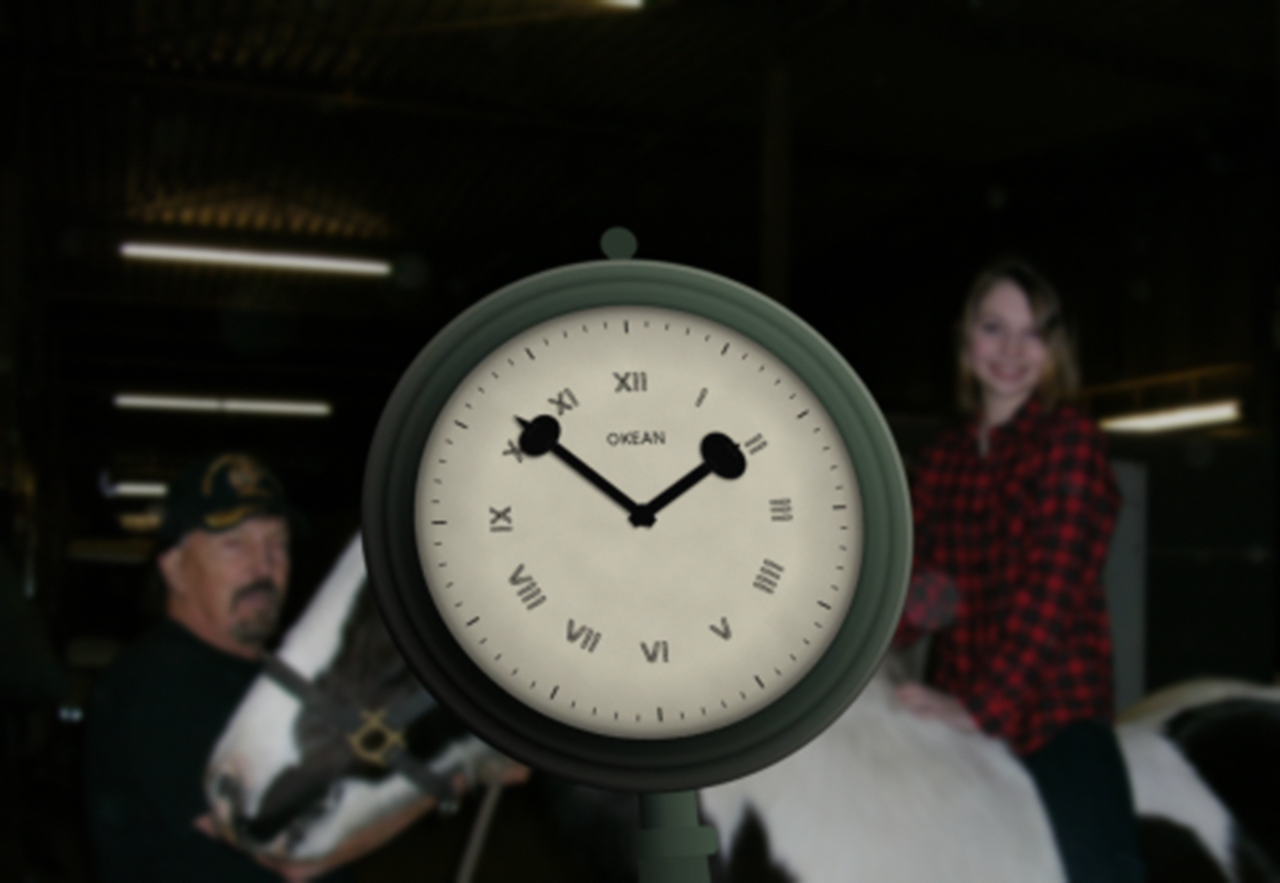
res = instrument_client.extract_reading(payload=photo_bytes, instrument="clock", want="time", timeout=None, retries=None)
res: 1:52
